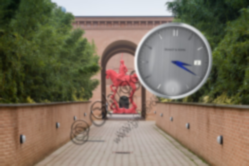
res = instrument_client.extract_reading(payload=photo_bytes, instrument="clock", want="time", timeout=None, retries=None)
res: 3:20
